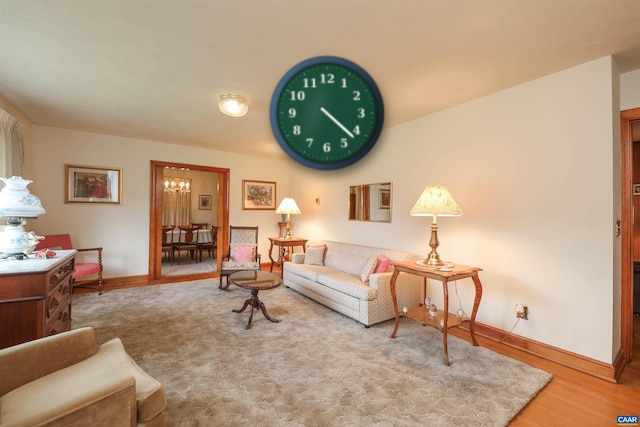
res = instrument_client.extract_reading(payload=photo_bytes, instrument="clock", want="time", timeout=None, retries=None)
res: 4:22
